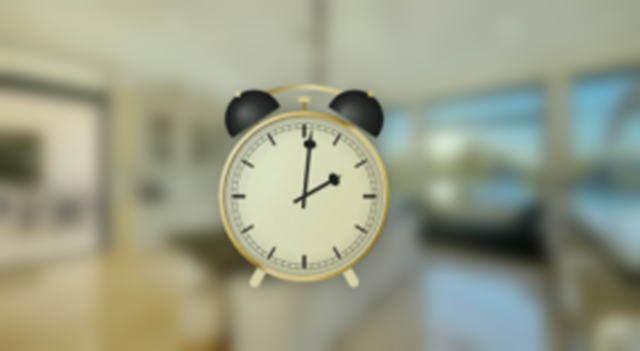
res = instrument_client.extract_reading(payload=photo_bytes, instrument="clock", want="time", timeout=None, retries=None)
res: 2:01
